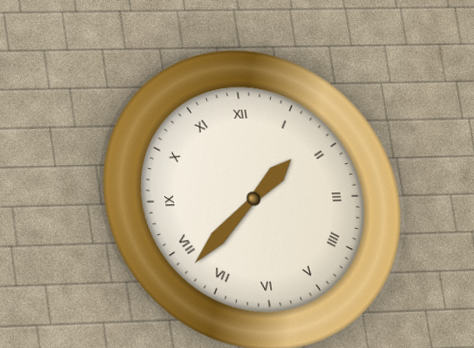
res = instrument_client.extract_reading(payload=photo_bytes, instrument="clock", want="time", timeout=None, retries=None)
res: 1:38
